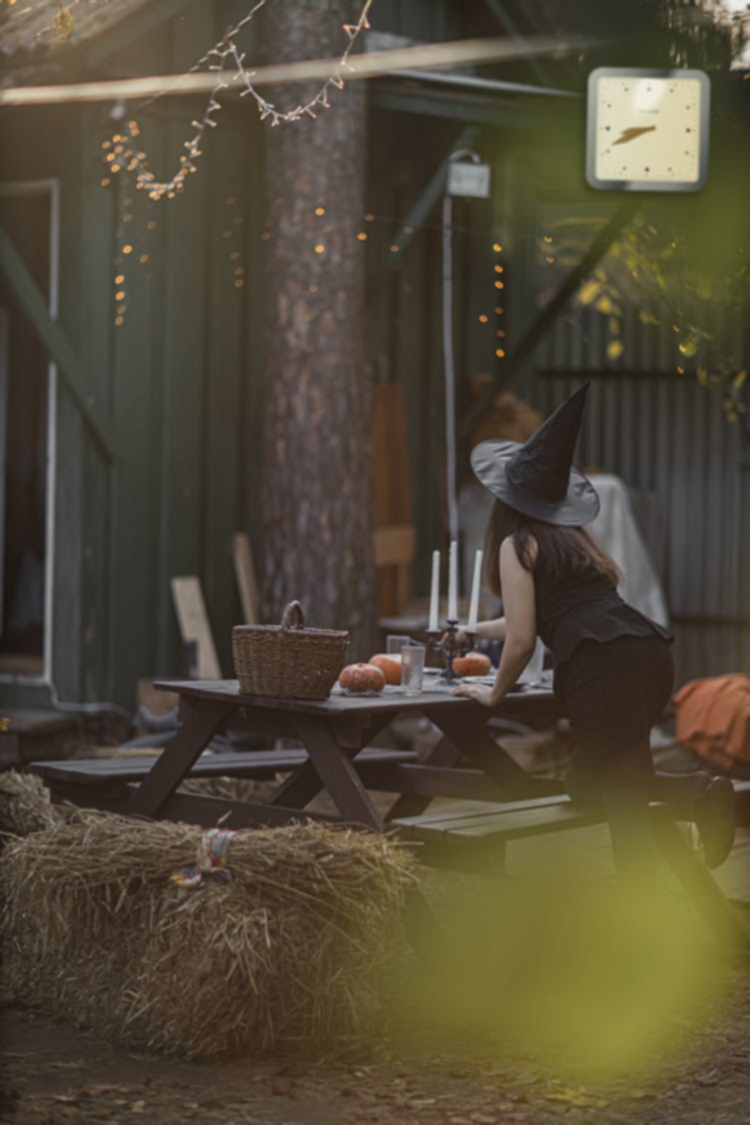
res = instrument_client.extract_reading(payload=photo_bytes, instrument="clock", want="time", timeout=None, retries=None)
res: 8:41
